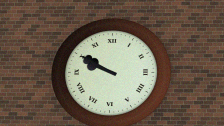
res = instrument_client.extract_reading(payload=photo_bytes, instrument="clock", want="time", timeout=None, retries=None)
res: 9:50
